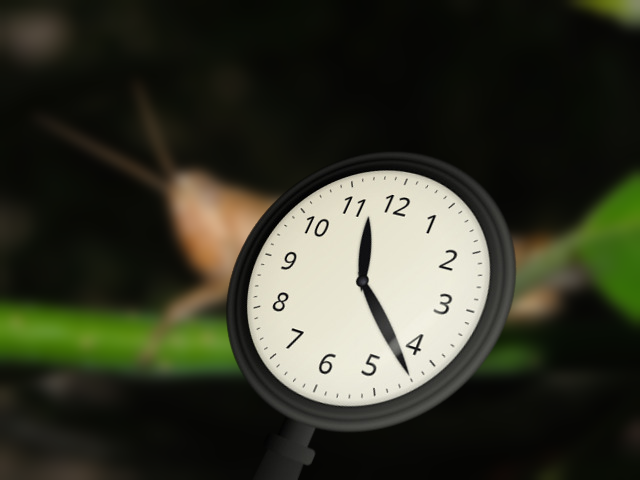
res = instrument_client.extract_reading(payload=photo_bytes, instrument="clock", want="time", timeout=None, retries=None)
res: 11:22
